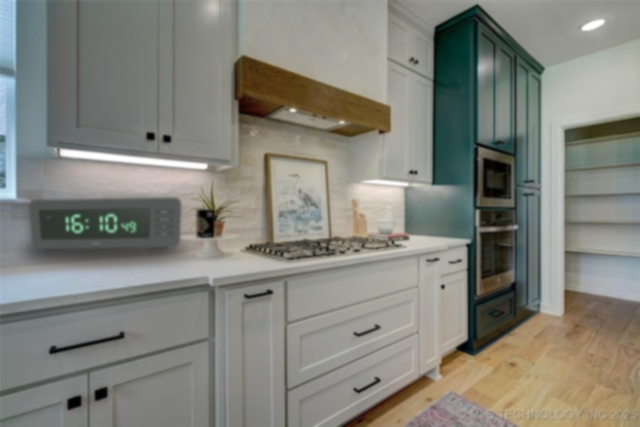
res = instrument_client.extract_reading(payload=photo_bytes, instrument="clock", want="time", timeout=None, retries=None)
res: 16:10
